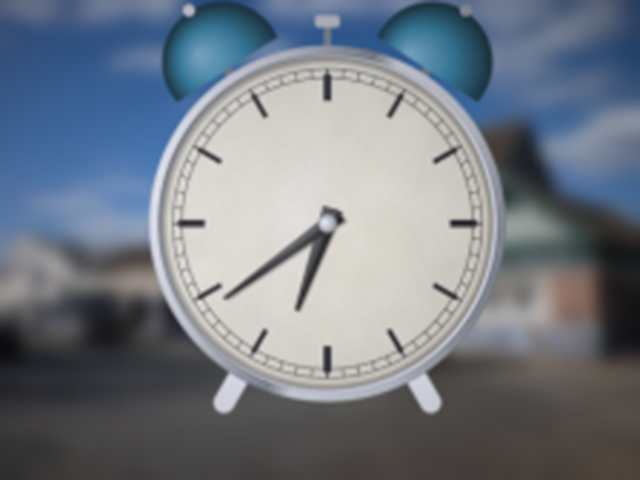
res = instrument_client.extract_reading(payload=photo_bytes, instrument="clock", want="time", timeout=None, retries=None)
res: 6:39
